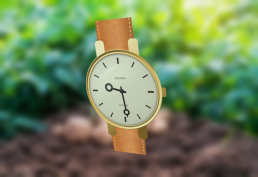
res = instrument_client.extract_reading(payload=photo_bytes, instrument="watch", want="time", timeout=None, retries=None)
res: 9:29
